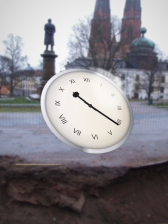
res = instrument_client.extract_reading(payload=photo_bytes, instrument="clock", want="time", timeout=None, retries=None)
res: 10:21
